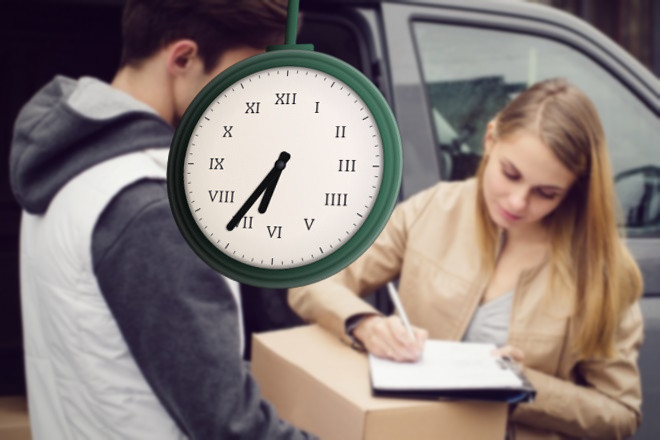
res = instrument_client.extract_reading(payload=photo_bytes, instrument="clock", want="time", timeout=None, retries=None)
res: 6:36
